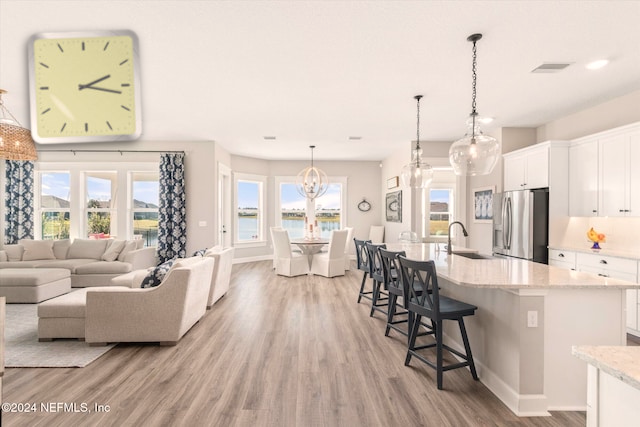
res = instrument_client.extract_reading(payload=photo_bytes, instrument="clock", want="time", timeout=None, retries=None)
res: 2:17
